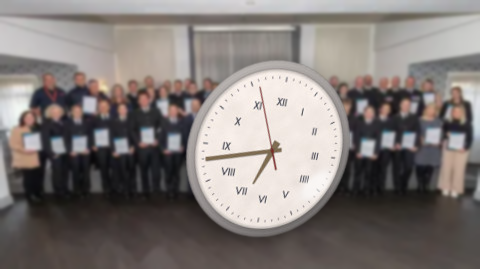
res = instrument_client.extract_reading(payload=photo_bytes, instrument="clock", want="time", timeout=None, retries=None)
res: 6:42:56
